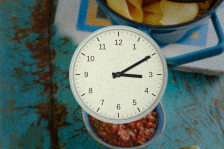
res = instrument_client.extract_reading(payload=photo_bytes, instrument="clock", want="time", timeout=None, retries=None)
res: 3:10
